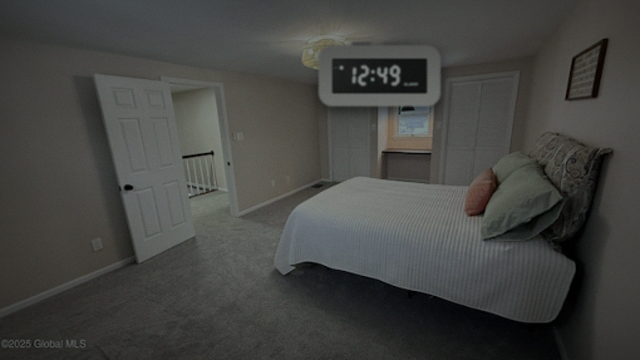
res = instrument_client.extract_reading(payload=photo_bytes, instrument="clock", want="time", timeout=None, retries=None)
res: 12:49
